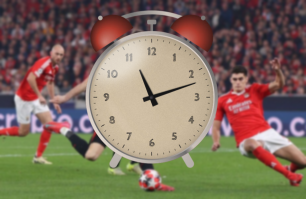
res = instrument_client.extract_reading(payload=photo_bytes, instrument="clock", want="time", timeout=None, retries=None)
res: 11:12
